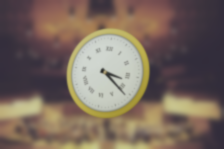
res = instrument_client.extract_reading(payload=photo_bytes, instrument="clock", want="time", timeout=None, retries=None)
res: 3:21
